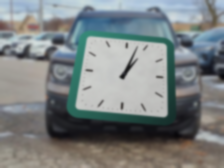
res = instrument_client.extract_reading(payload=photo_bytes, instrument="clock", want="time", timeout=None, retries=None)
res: 1:03
